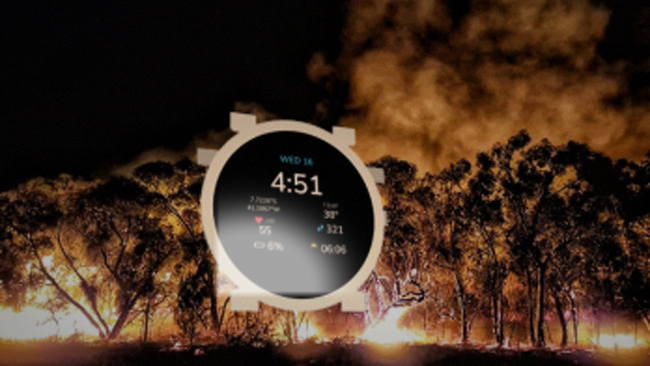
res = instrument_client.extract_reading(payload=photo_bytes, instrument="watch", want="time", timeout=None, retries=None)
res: 4:51
